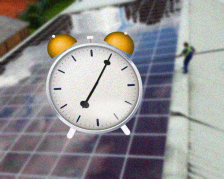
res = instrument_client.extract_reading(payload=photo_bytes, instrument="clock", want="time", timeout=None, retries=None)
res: 7:05
